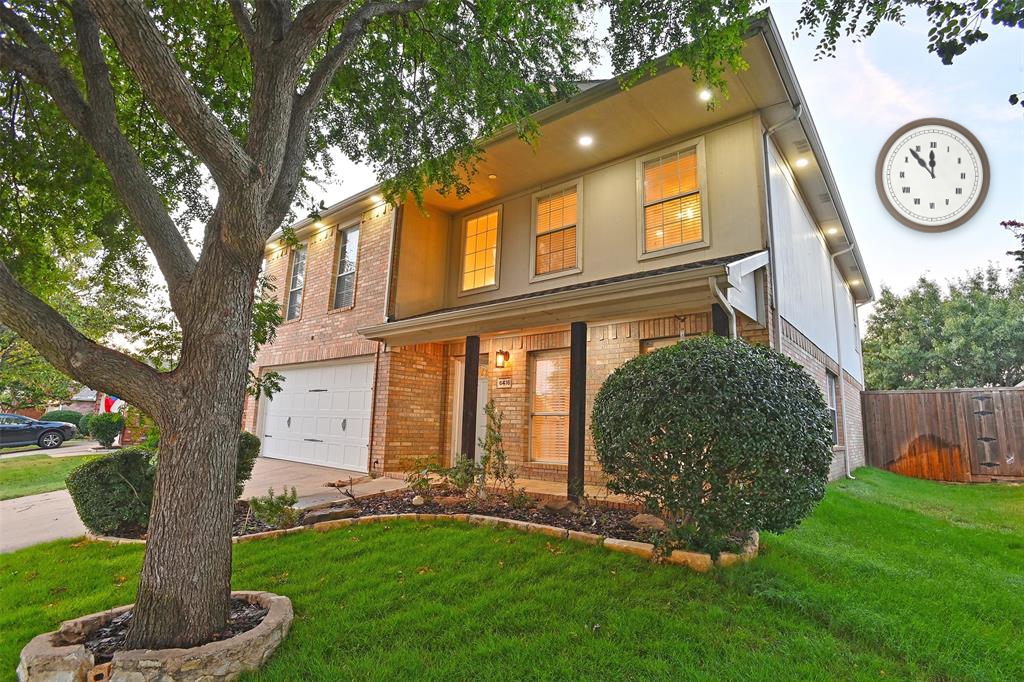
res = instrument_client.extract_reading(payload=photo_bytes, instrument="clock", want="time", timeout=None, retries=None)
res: 11:53
